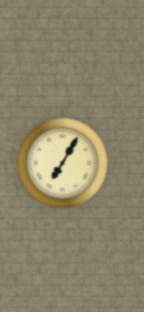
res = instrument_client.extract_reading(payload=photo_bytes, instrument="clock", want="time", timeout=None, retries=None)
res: 7:05
